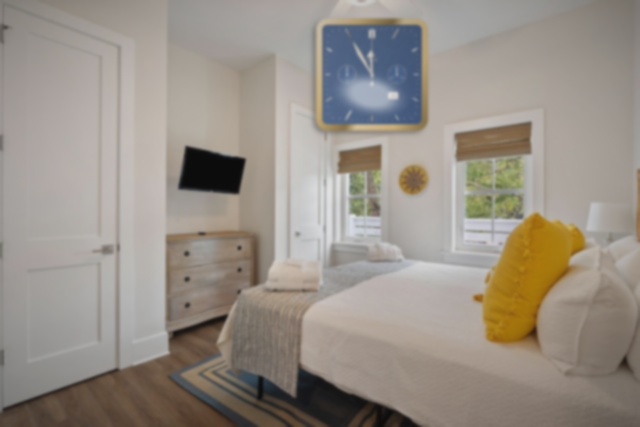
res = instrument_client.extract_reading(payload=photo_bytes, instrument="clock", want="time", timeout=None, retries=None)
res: 11:55
